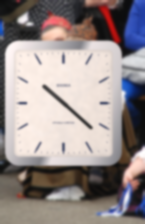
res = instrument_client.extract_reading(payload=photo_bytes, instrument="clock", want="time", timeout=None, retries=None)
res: 10:22
